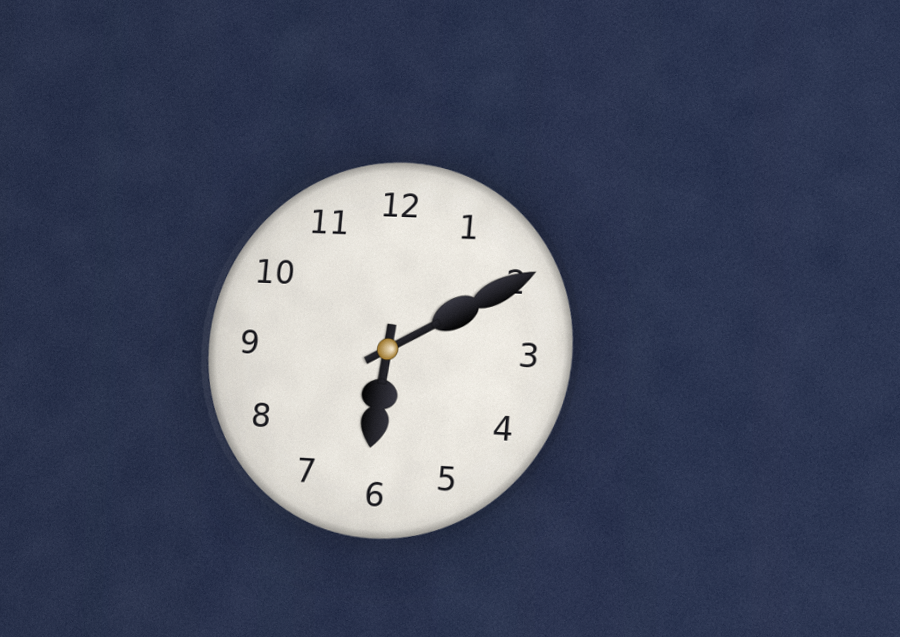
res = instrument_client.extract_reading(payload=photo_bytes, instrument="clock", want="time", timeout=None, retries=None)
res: 6:10
